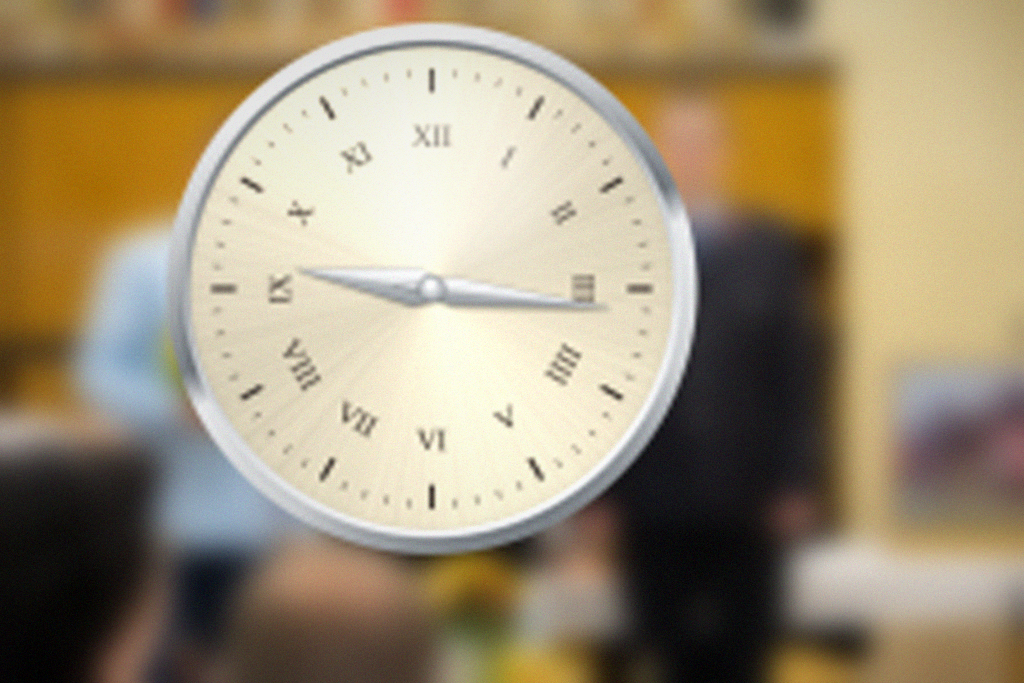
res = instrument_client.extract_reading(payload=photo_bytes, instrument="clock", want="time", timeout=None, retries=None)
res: 9:16
